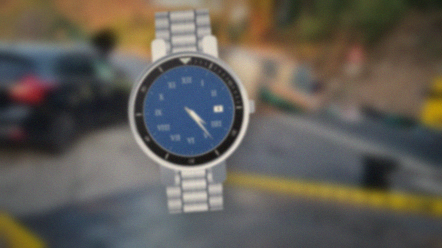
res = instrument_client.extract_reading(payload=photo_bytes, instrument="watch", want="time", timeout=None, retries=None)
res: 4:24
